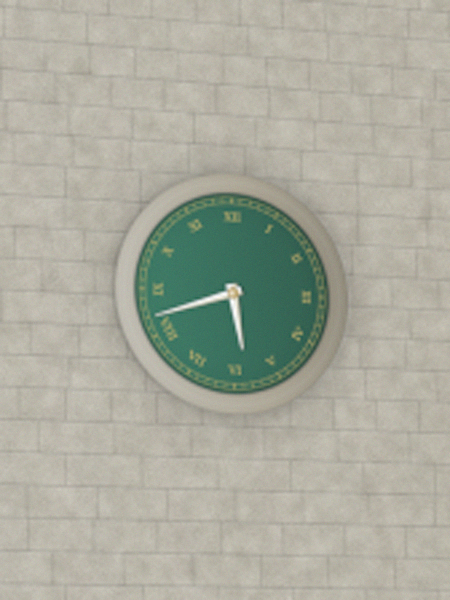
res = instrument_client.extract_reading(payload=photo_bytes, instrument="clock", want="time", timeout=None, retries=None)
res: 5:42
